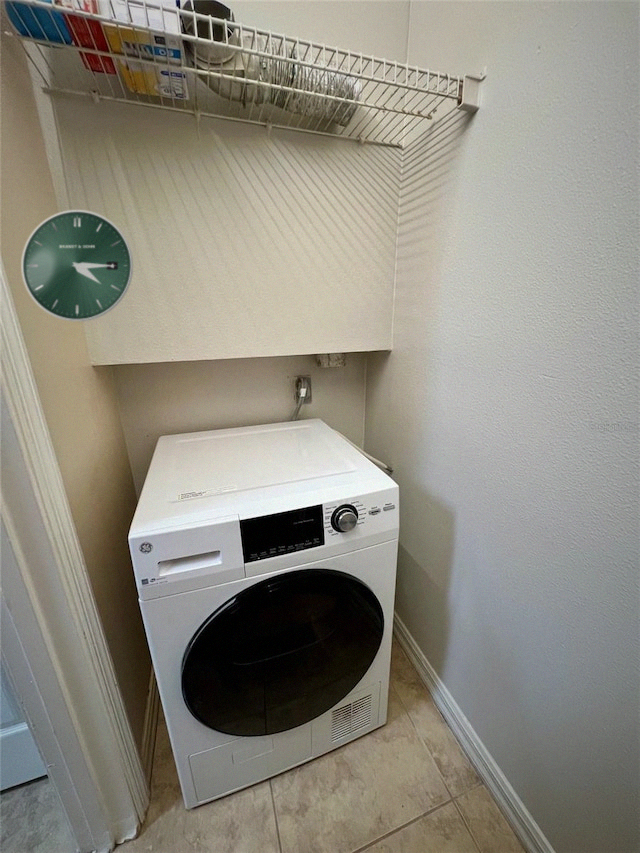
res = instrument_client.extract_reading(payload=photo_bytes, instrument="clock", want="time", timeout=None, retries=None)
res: 4:15
